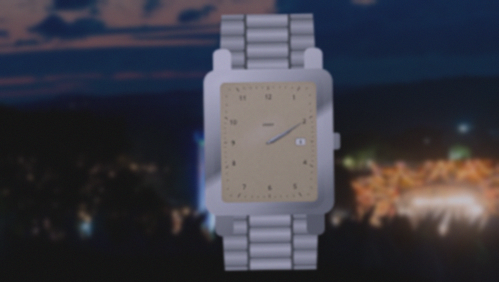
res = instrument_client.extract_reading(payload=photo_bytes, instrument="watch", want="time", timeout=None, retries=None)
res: 2:10
